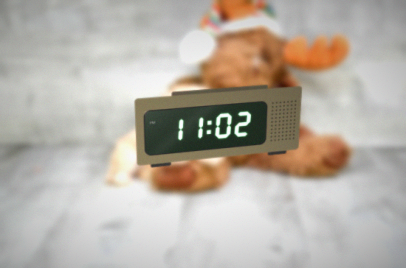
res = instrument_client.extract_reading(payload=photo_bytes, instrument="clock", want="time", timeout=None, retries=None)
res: 11:02
